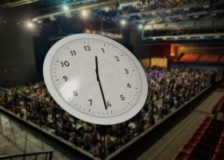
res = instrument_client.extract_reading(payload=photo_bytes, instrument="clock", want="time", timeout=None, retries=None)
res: 12:31
